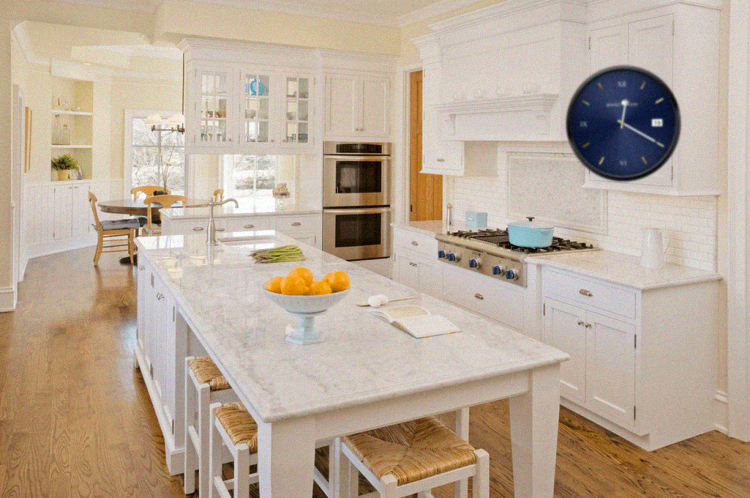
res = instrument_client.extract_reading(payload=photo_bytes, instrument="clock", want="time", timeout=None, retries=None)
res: 12:20
